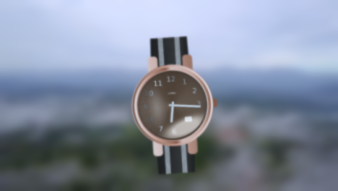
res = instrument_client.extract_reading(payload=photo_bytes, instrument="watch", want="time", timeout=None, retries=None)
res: 6:16
